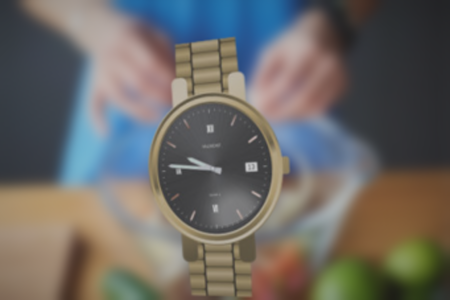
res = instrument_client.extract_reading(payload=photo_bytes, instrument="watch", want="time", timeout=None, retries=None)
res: 9:46
